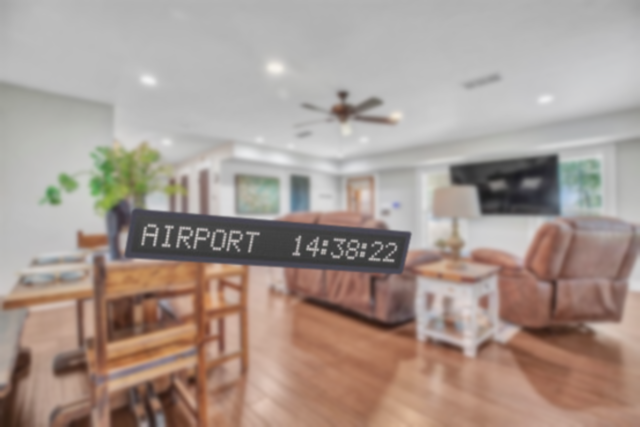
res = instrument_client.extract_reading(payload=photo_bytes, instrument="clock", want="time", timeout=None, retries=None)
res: 14:38:22
